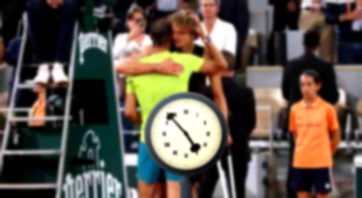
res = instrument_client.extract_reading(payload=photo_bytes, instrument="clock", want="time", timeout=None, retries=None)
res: 4:53
